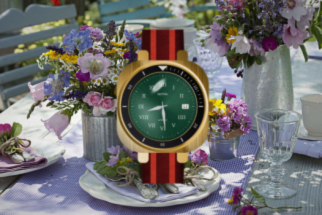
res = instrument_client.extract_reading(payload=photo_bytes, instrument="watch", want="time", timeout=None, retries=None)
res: 8:29
